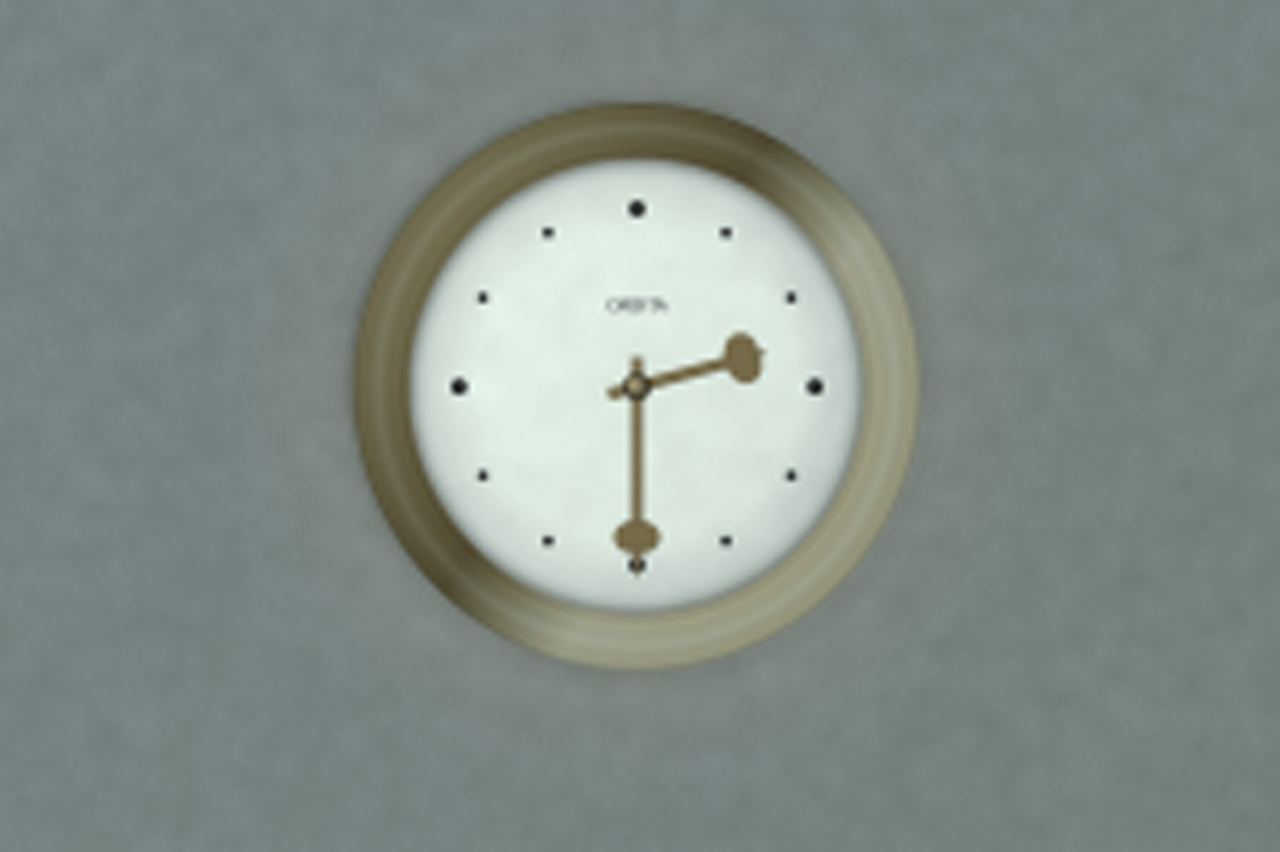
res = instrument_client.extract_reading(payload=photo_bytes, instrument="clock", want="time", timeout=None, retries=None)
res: 2:30
